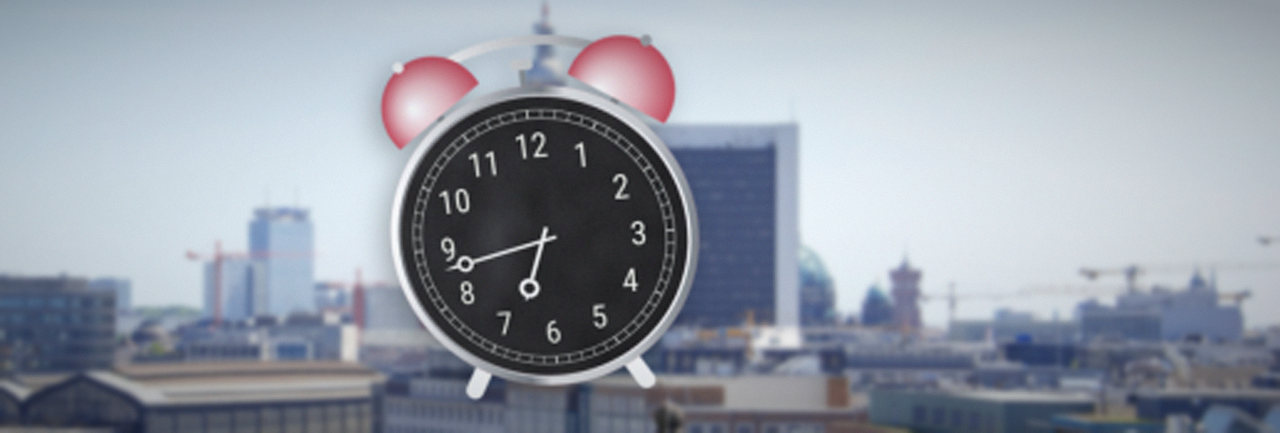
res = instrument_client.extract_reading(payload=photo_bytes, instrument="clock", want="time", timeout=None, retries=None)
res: 6:43
